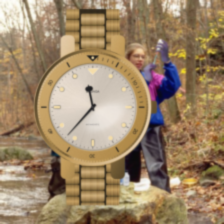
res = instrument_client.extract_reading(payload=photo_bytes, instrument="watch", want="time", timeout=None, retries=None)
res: 11:37
